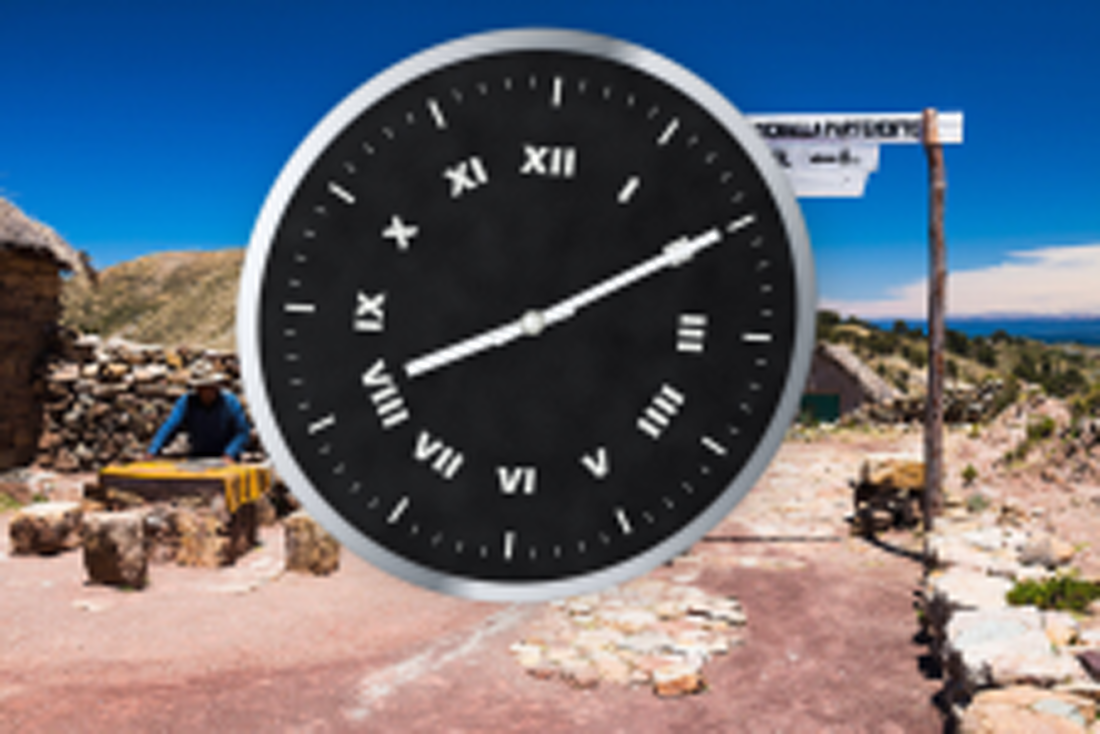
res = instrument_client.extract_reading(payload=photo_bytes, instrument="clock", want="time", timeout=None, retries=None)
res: 8:10
